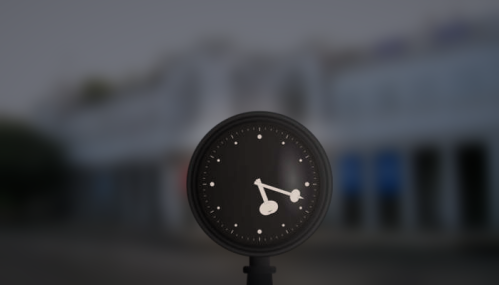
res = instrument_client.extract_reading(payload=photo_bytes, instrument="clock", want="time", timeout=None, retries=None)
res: 5:18
